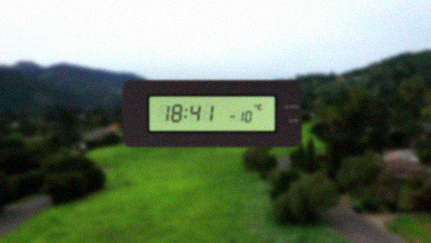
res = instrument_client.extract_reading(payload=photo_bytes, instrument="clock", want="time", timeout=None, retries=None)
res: 18:41
